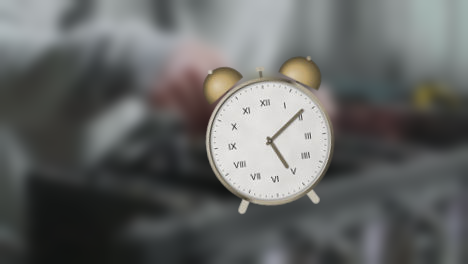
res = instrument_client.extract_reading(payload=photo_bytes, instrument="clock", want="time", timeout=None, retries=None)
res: 5:09
